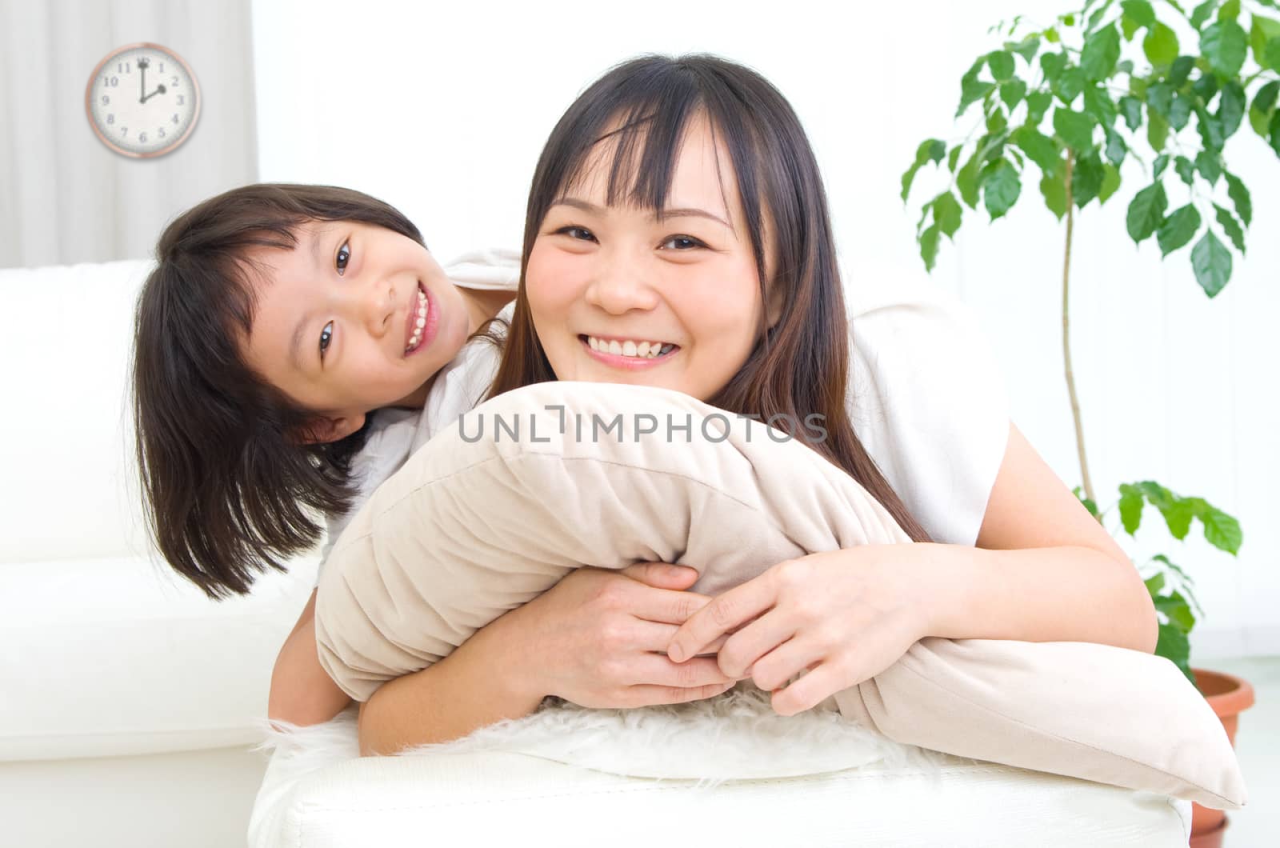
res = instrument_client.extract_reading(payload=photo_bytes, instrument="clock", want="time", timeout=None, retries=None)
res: 2:00
